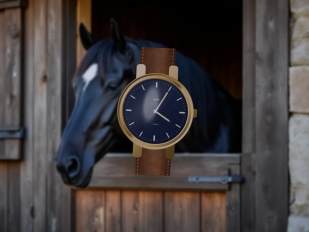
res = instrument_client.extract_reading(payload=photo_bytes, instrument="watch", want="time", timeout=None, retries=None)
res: 4:05
